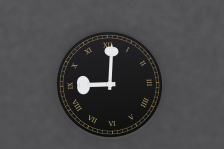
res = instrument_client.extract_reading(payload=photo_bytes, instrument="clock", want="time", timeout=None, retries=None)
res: 9:01
